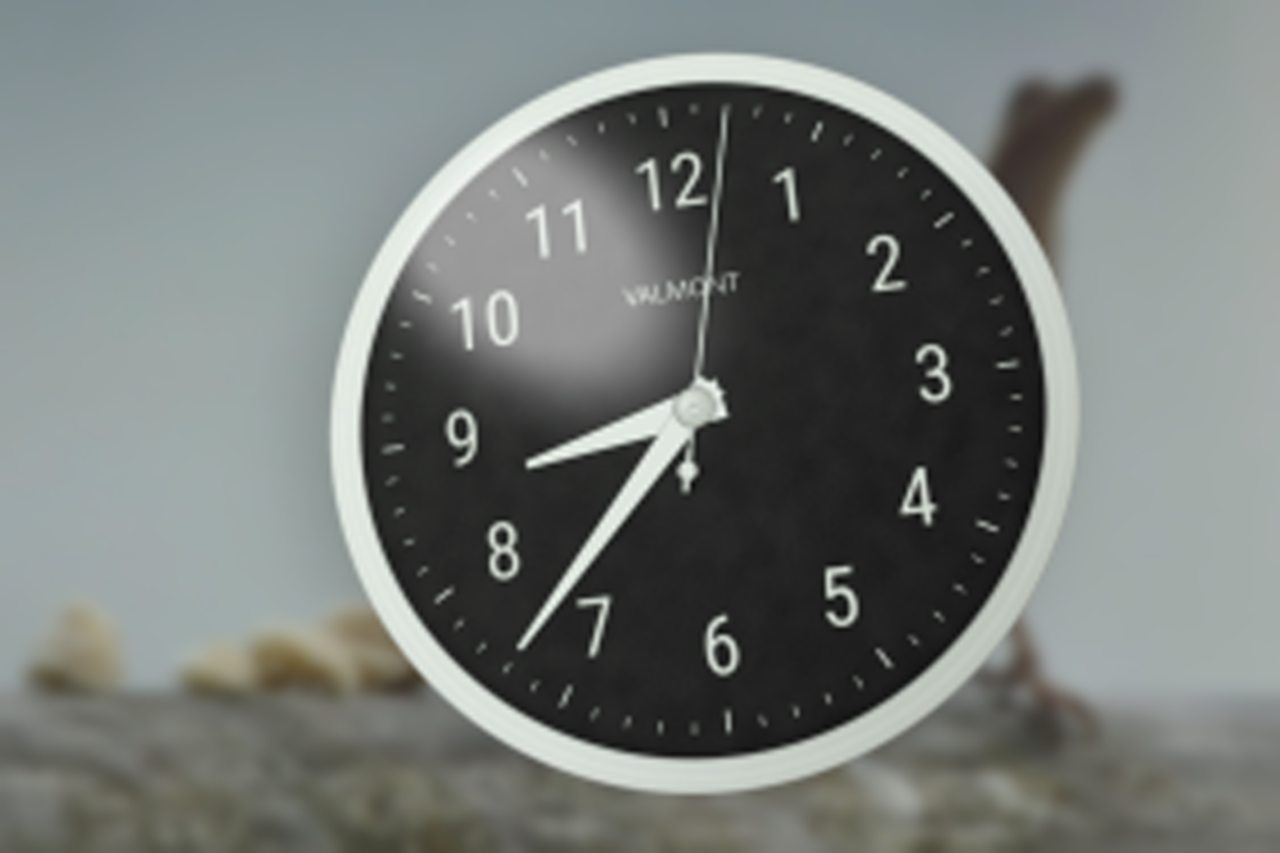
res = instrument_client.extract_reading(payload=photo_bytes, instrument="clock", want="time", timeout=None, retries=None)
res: 8:37:02
